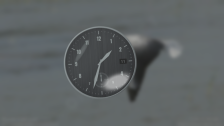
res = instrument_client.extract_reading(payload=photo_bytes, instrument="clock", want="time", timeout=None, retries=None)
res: 1:33
